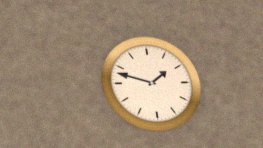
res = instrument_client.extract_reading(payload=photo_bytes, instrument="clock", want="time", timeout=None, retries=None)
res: 1:48
